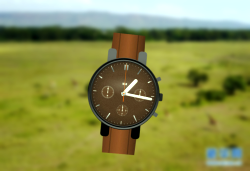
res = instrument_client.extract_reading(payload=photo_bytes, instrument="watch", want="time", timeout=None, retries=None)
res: 1:16
